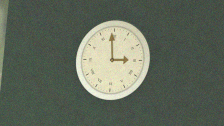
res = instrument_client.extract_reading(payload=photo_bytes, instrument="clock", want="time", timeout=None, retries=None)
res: 2:59
